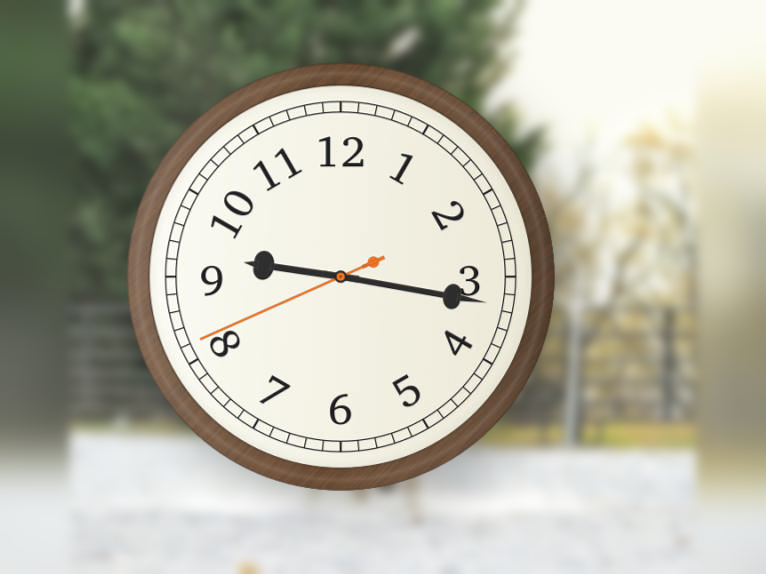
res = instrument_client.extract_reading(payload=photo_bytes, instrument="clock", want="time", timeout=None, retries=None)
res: 9:16:41
